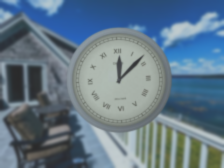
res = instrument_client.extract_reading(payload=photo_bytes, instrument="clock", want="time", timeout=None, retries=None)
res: 12:08
